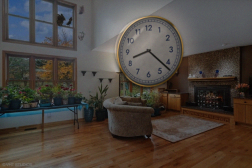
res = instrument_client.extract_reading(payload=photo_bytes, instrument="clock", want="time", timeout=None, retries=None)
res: 8:22
